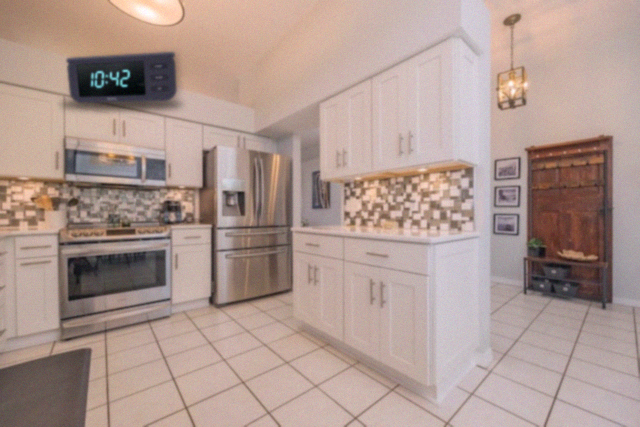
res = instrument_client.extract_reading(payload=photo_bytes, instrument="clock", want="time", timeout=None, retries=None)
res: 10:42
